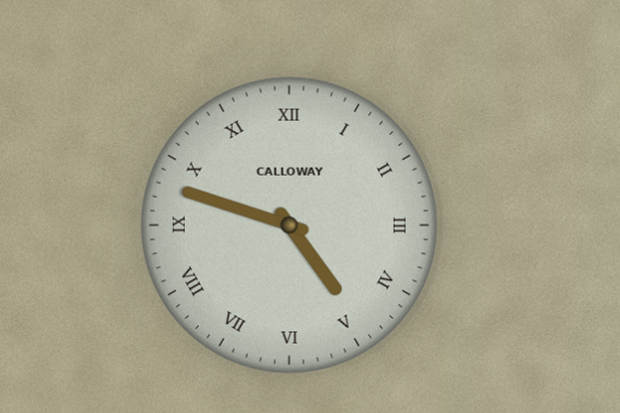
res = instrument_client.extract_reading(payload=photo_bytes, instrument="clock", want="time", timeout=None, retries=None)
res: 4:48
